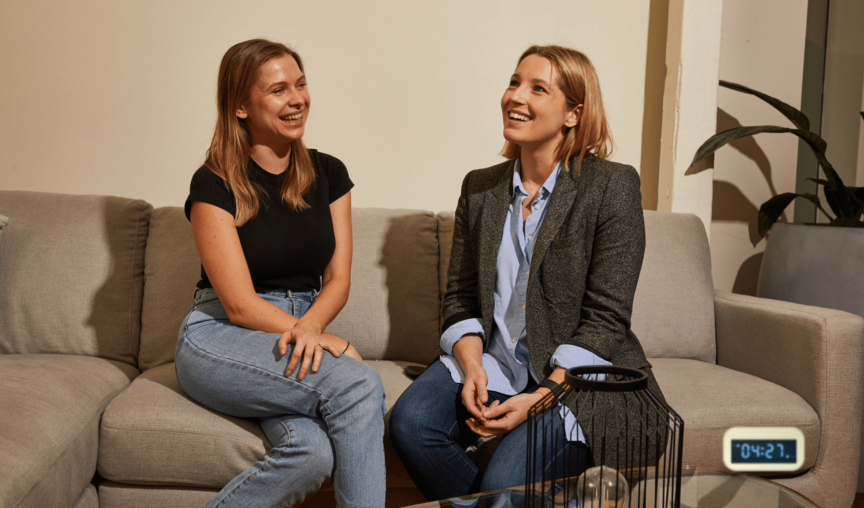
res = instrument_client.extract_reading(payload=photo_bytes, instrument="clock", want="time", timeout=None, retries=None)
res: 4:27
